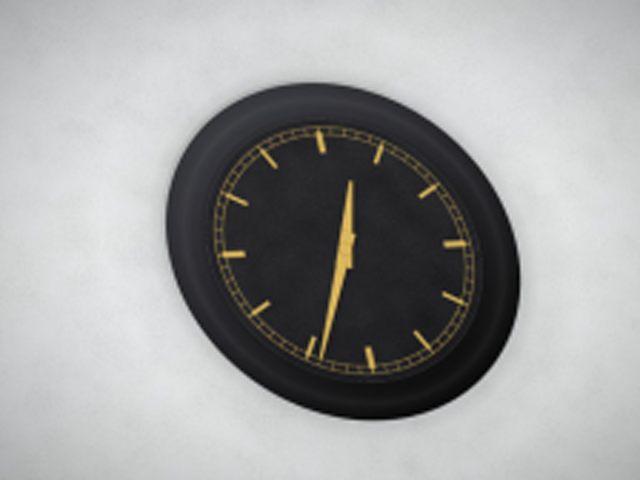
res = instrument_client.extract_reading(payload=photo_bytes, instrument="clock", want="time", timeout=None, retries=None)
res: 12:34
